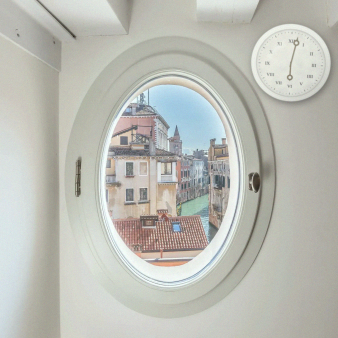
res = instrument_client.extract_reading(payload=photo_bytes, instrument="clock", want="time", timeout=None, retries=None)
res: 6:02
